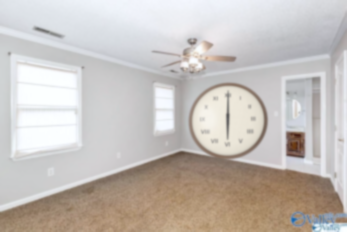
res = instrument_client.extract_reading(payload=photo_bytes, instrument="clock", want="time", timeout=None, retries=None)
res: 6:00
